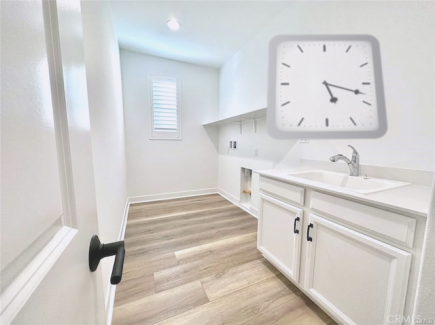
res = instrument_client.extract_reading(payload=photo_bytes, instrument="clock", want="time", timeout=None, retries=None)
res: 5:18
